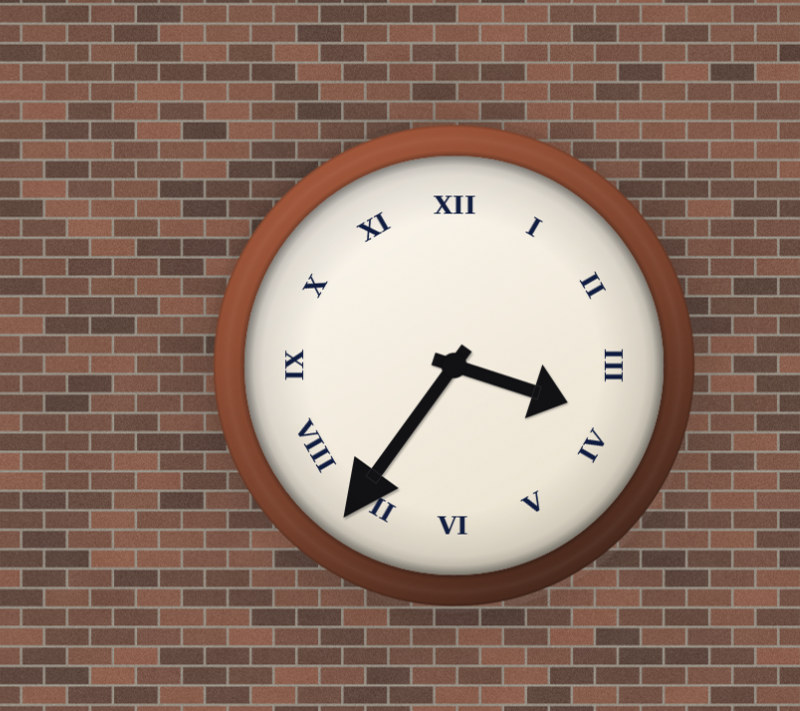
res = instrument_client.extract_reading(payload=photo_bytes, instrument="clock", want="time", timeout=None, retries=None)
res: 3:36
